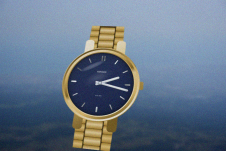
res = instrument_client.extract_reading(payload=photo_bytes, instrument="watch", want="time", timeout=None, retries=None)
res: 2:17
